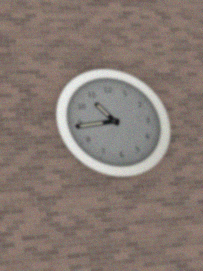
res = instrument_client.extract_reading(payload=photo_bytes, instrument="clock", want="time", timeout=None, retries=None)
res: 10:44
